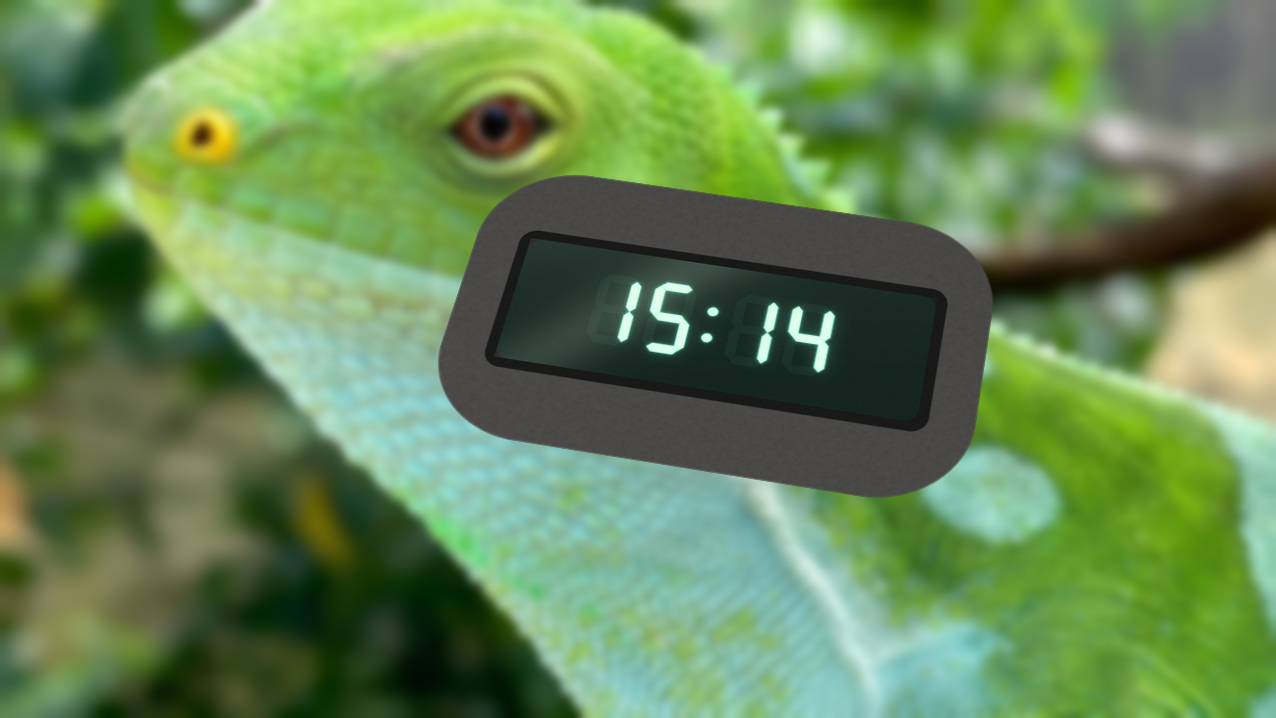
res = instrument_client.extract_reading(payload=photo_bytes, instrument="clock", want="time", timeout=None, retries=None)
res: 15:14
